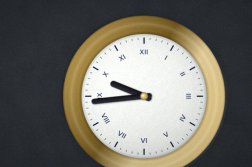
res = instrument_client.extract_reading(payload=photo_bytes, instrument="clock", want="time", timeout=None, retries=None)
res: 9:44
